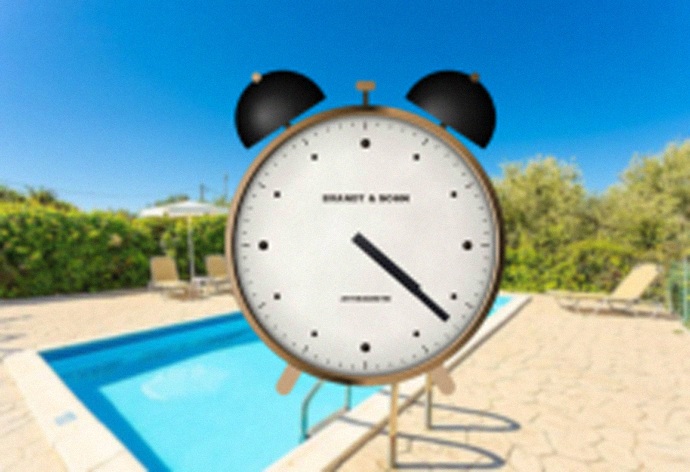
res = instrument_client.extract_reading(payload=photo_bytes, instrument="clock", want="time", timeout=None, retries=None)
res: 4:22
